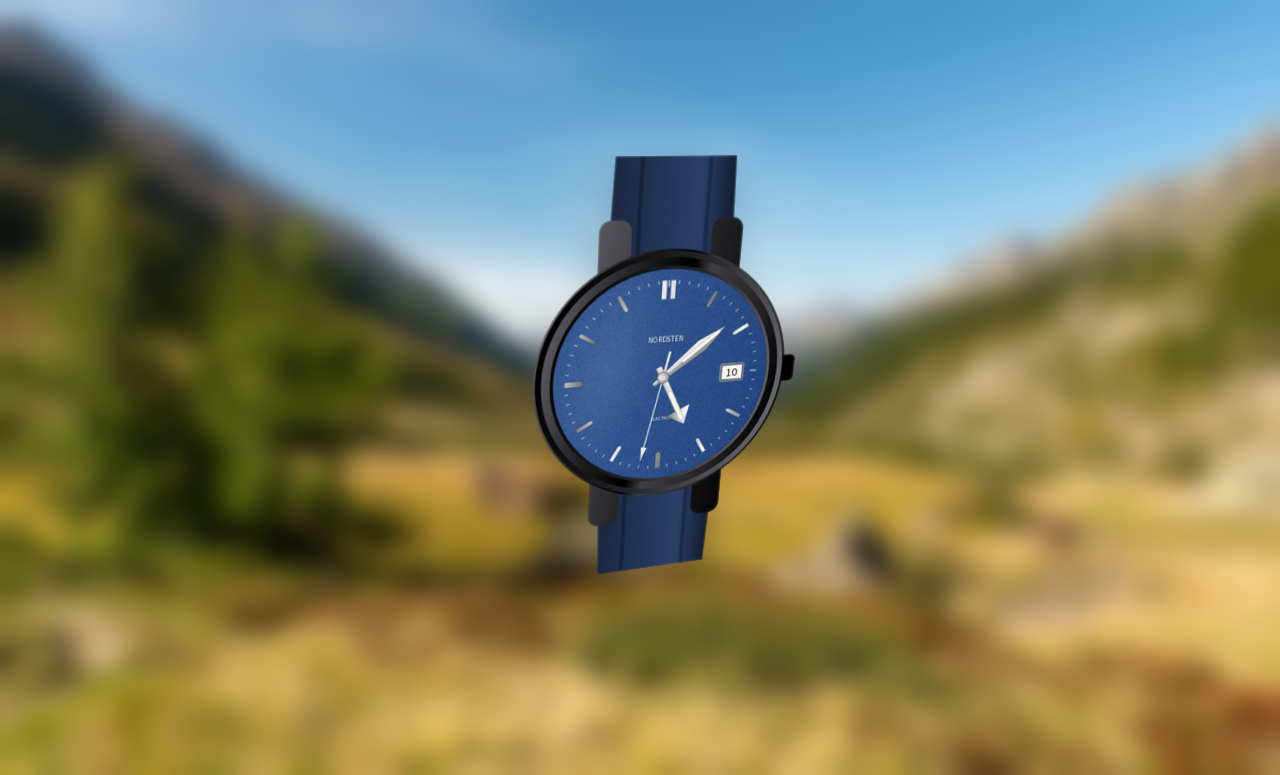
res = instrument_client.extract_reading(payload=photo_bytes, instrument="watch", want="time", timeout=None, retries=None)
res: 5:08:32
